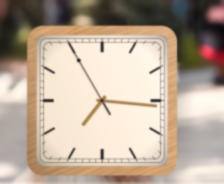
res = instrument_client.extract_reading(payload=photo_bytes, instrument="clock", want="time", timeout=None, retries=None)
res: 7:15:55
